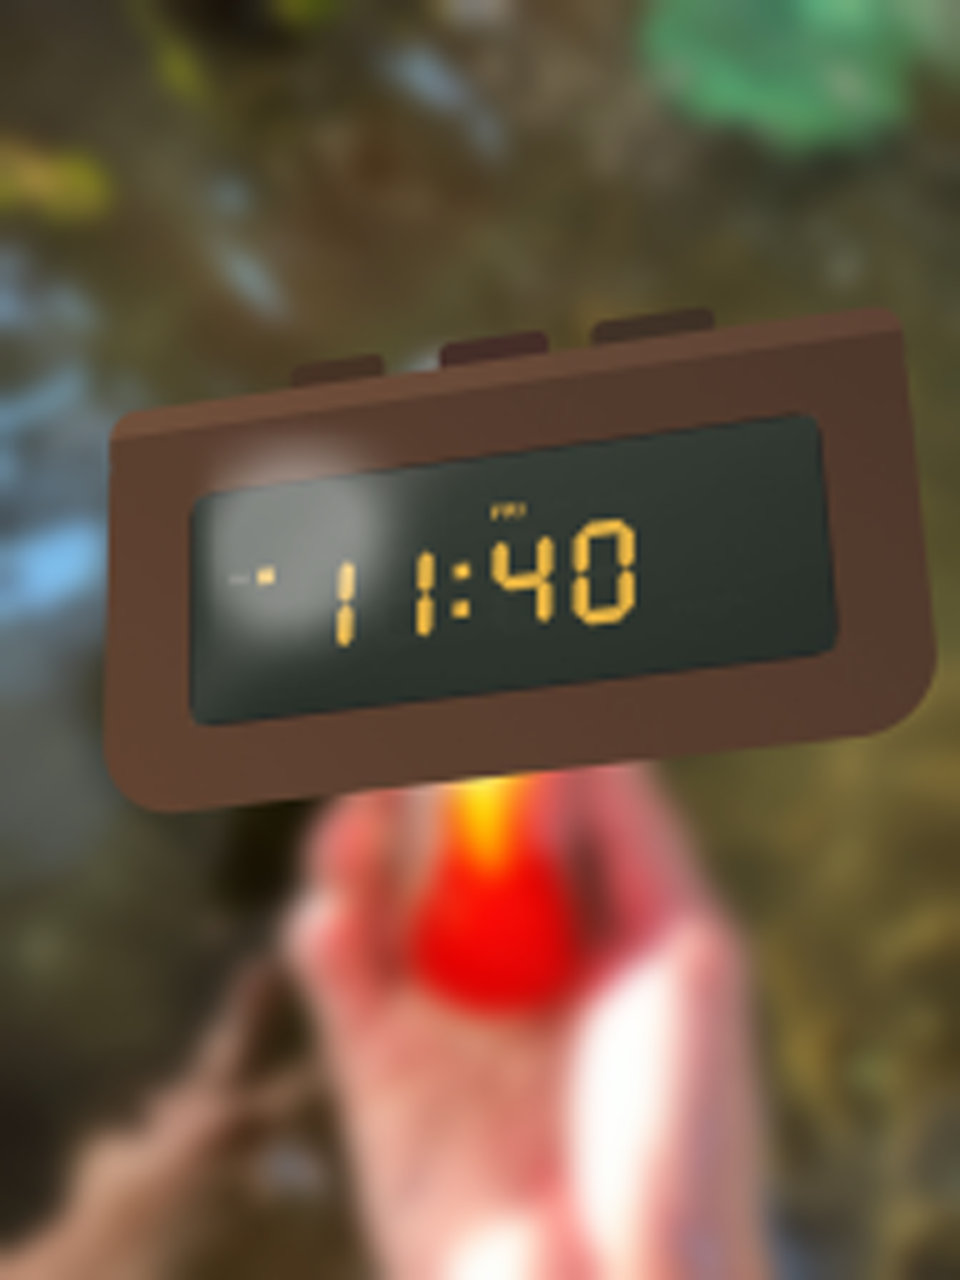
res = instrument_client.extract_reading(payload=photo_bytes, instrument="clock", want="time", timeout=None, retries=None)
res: 11:40
